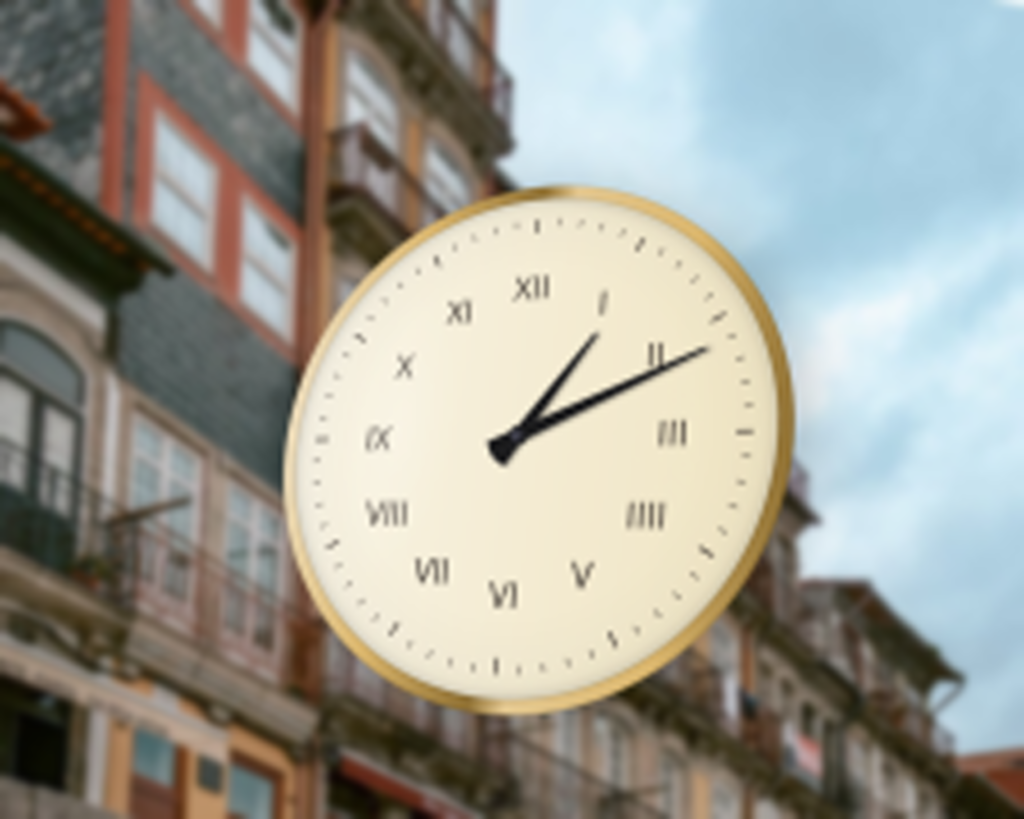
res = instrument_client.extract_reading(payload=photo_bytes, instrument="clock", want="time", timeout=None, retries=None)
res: 1:11
